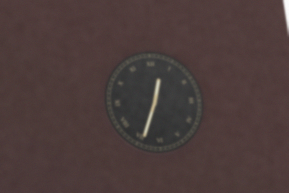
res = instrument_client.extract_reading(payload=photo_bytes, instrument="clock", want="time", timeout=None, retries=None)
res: 12:34
